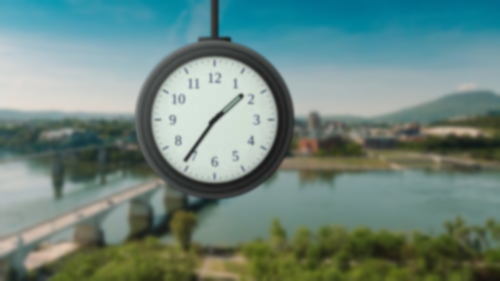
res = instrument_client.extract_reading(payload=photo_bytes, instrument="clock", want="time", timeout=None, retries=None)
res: 1:36
